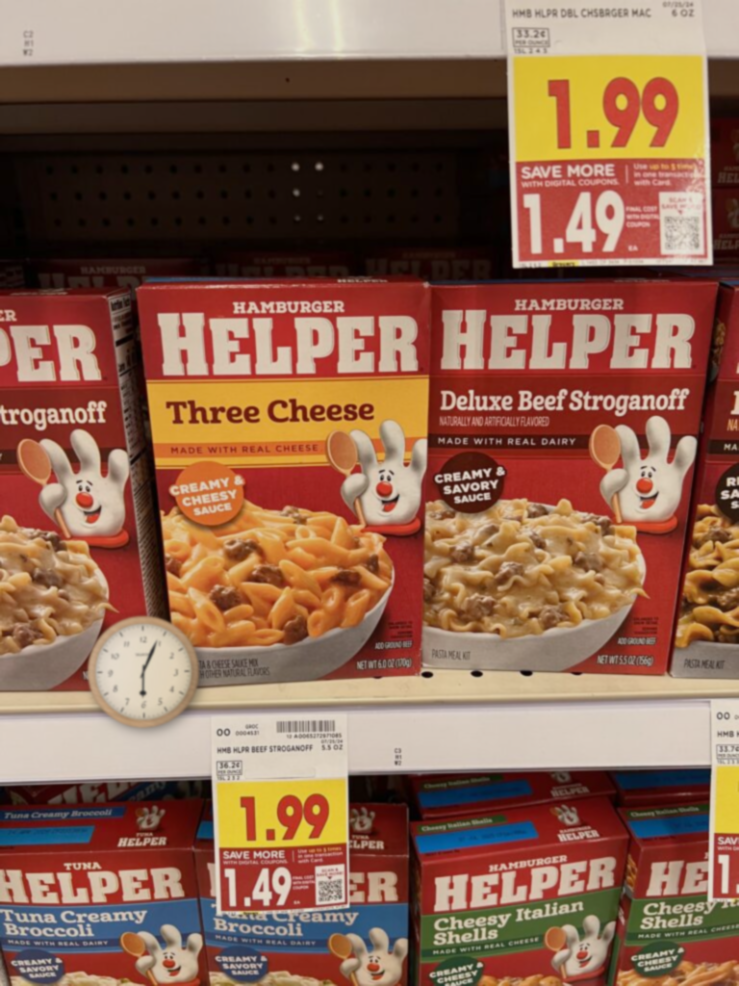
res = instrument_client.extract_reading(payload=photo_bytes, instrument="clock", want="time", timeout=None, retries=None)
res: 6:04
